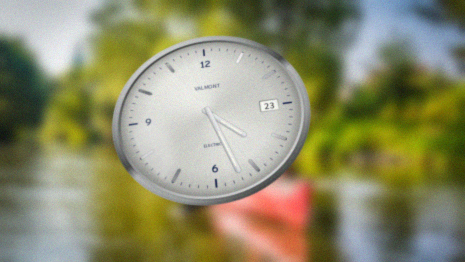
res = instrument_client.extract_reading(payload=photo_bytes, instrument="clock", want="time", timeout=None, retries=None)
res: 4:27
